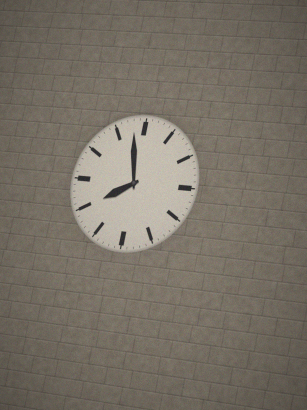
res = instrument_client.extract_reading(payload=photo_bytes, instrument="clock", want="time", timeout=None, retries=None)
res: 7:58
